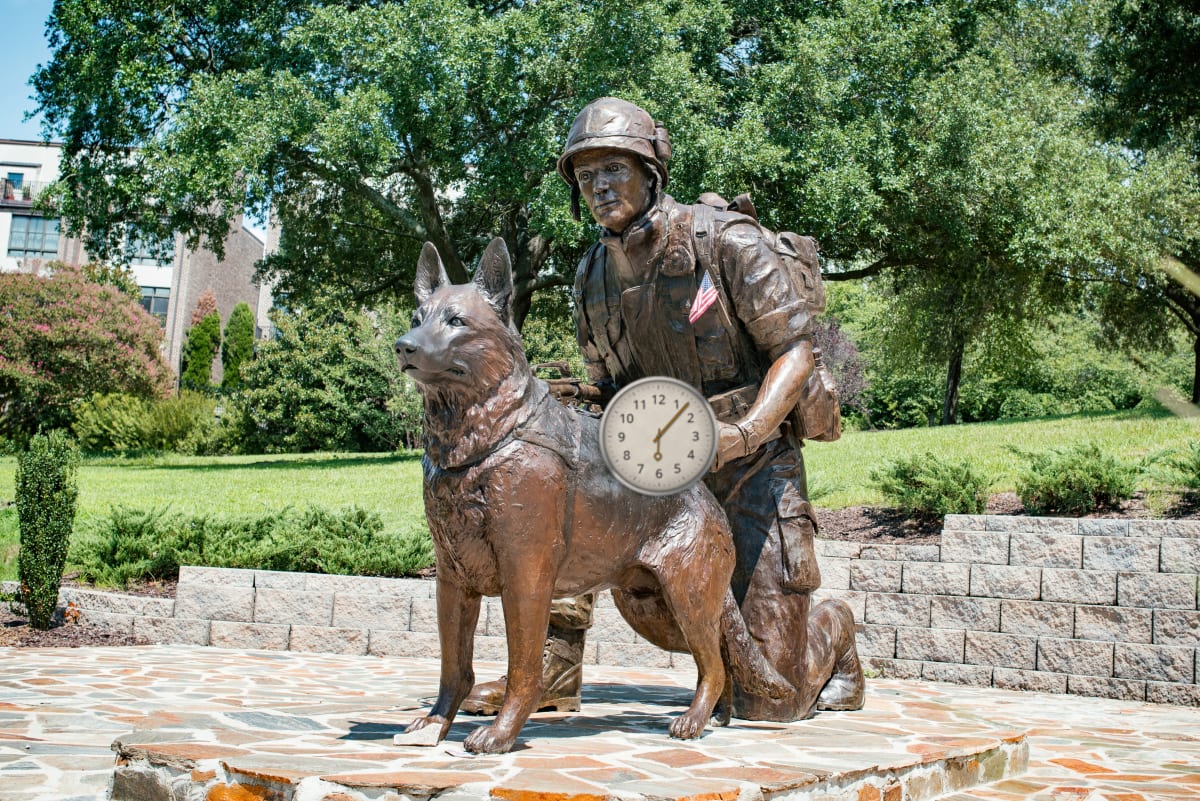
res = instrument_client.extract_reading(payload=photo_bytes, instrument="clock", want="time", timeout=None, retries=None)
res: 6:07
